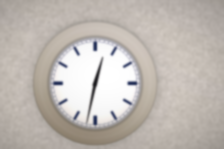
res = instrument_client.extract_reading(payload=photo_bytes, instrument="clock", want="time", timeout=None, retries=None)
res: 12:32
